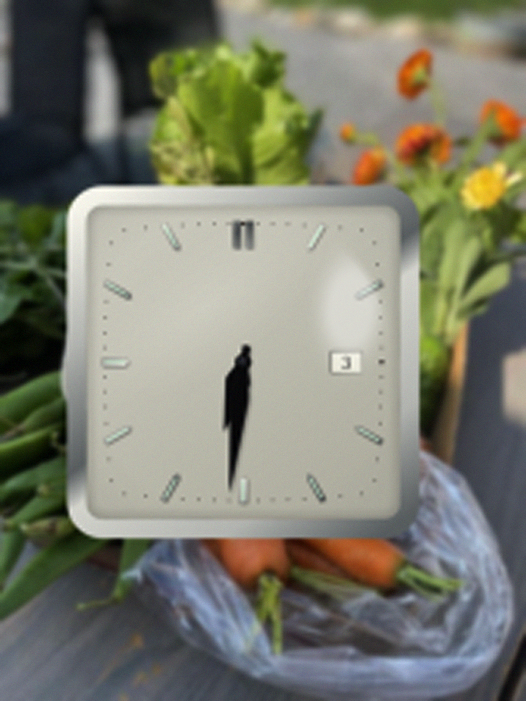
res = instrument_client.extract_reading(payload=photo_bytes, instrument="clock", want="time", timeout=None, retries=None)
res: 6:31
